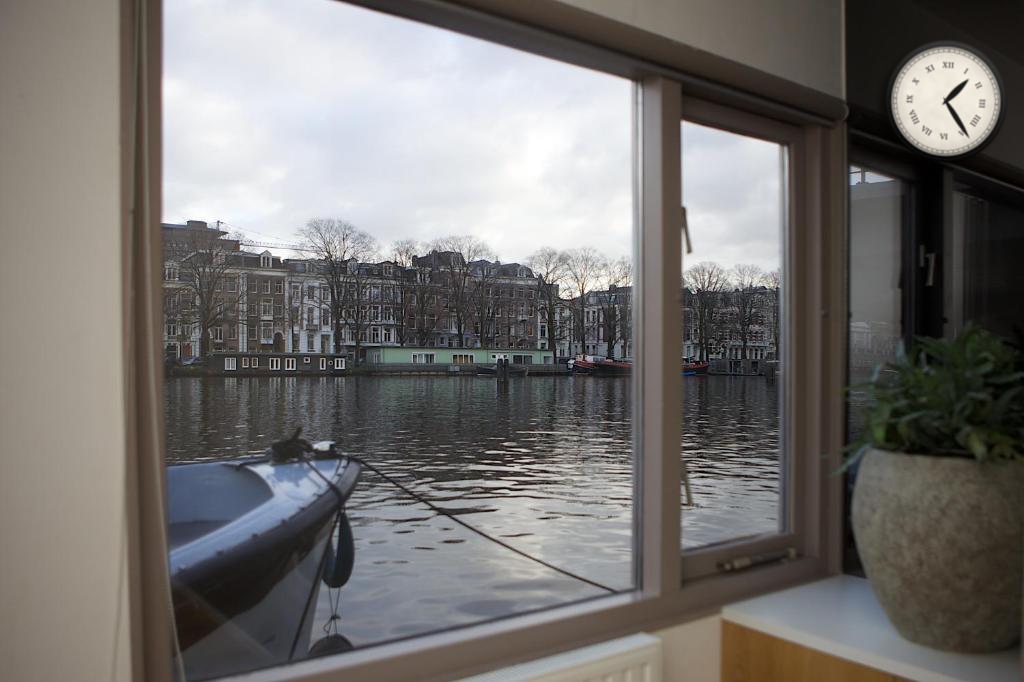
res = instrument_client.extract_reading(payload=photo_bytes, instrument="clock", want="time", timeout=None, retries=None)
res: 1:24
